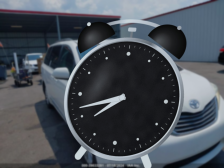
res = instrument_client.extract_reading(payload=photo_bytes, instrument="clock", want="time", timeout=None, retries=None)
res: 7:42
